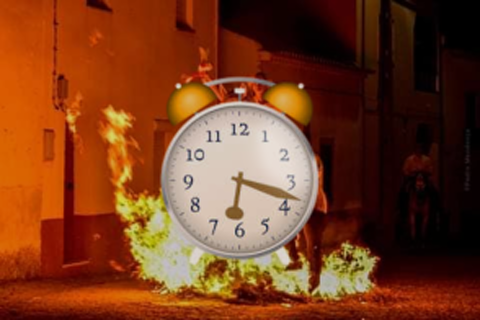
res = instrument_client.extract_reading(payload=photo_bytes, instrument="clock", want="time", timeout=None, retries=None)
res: 6:18
